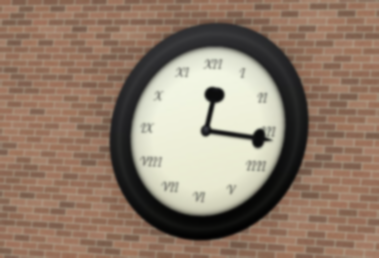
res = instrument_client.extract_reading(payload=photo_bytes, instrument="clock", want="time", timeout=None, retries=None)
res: 12:16
